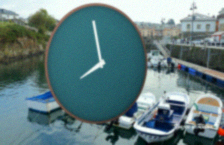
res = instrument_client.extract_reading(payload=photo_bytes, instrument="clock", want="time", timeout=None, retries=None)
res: 7:58
